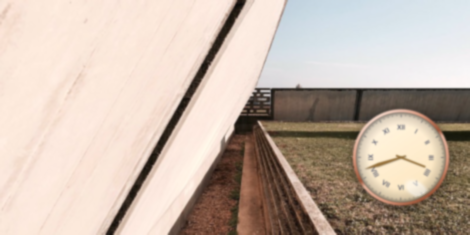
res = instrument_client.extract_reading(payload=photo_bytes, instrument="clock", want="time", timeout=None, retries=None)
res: 3:42
